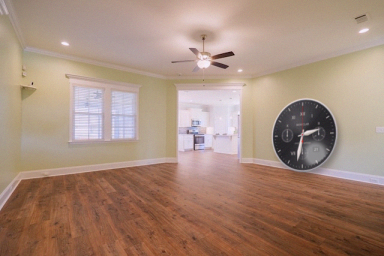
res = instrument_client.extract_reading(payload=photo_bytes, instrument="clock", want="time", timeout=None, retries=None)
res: 2:32
